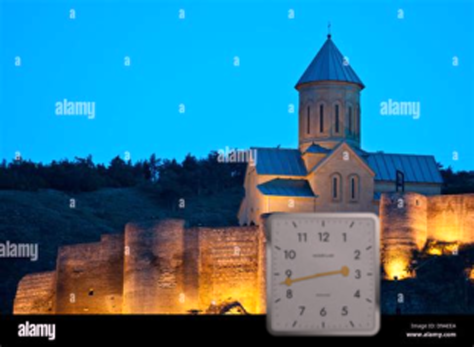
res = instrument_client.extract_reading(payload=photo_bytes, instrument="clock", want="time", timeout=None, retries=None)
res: 2:43
